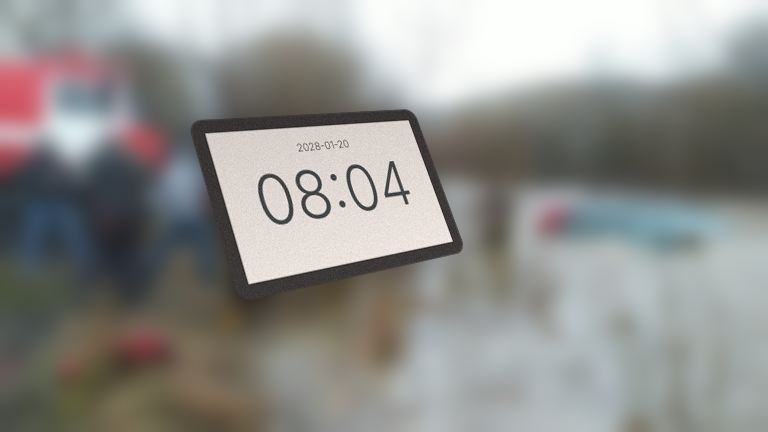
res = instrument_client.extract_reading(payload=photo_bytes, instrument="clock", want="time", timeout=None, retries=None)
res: 8:04
